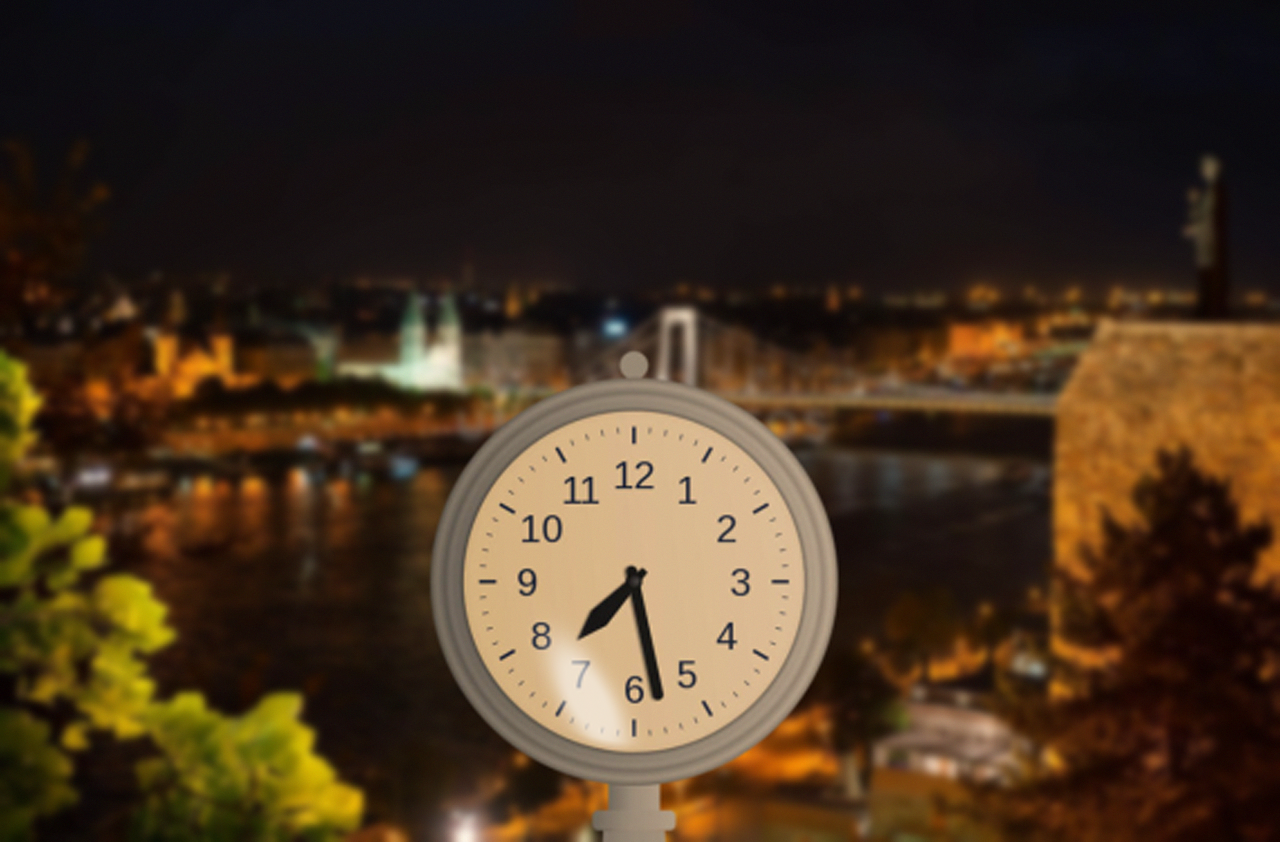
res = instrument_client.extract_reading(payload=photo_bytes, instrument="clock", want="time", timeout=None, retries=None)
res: 7:28
